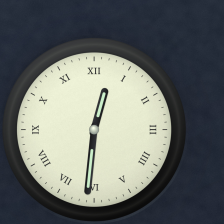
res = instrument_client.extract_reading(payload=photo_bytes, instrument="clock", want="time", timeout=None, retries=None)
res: 12:31
